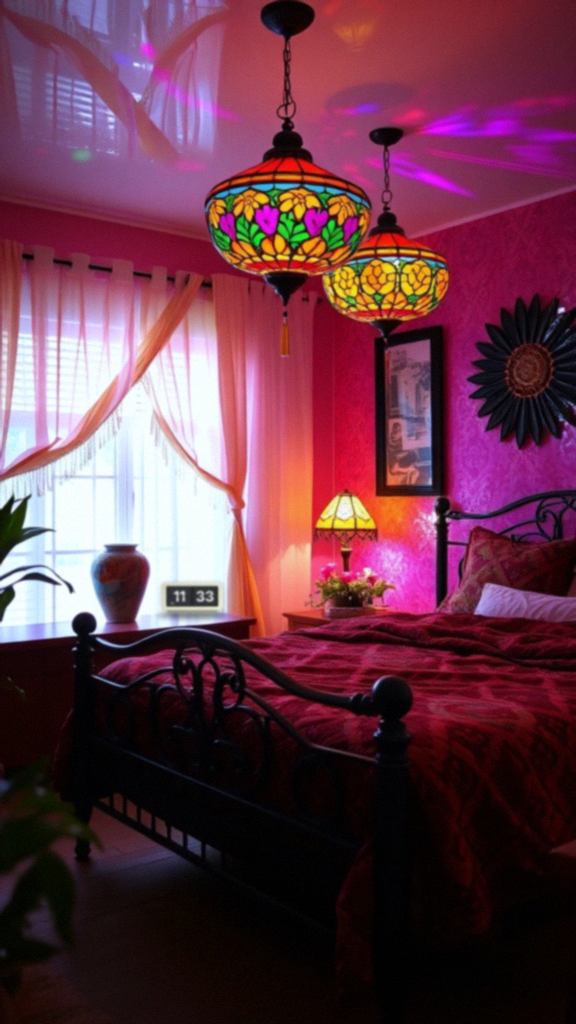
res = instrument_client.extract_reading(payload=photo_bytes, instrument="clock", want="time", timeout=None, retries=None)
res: 11:33
